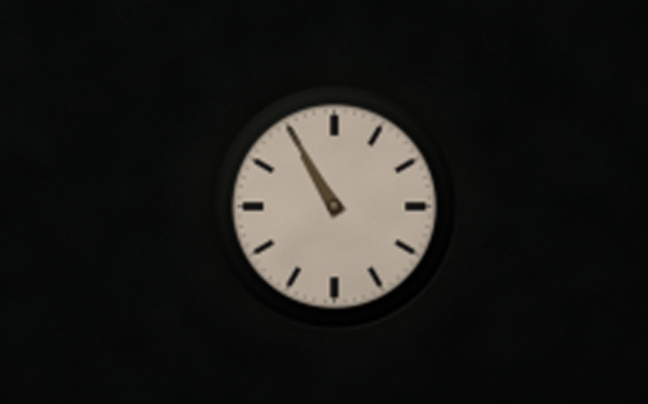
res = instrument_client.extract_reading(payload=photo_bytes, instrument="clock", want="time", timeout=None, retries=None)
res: 10:55
